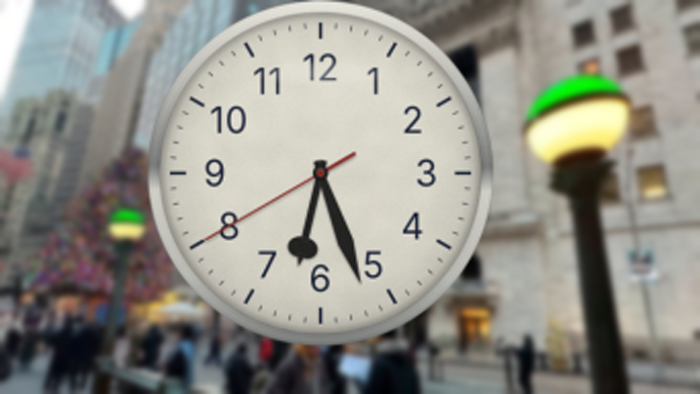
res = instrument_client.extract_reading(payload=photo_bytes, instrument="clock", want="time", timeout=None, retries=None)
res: 6:26:40
